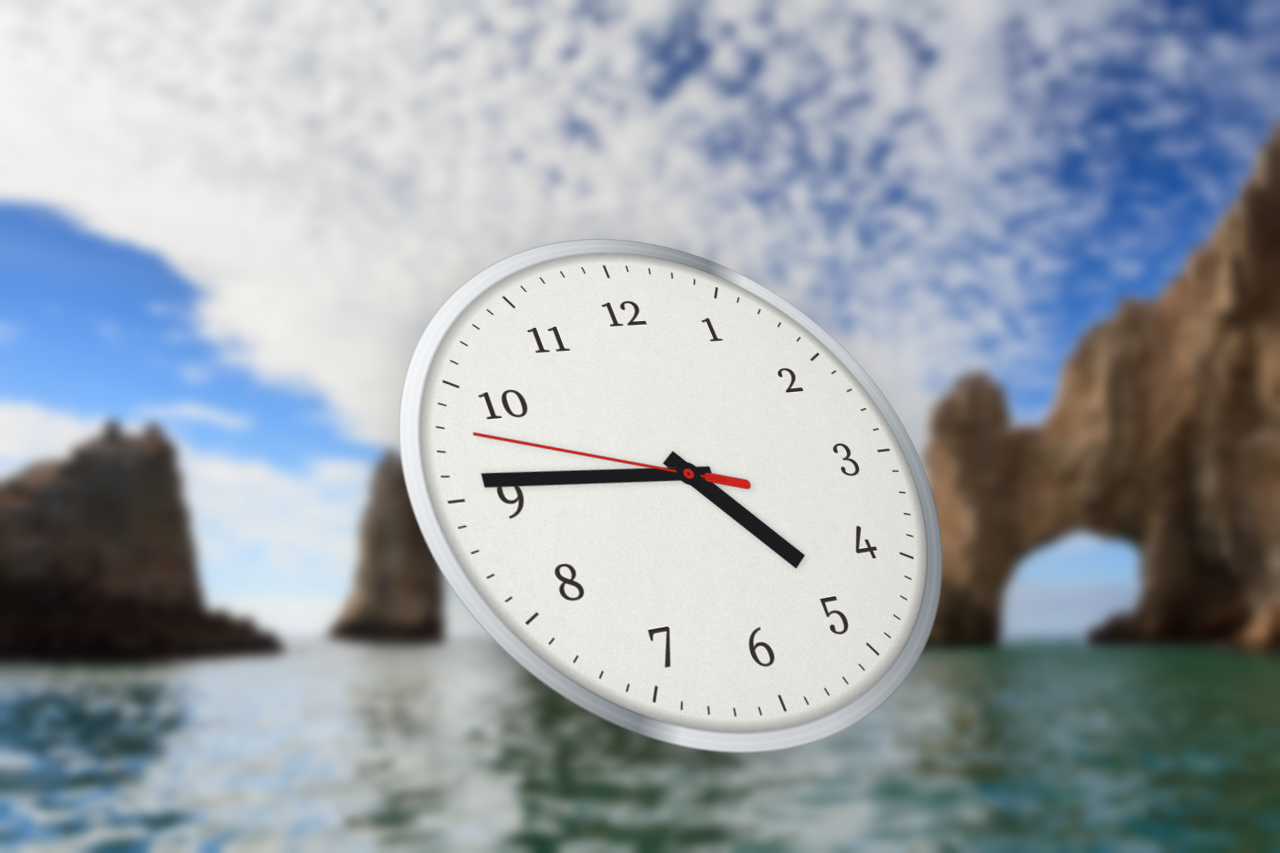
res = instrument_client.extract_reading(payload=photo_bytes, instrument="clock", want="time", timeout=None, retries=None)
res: 4:45:48
